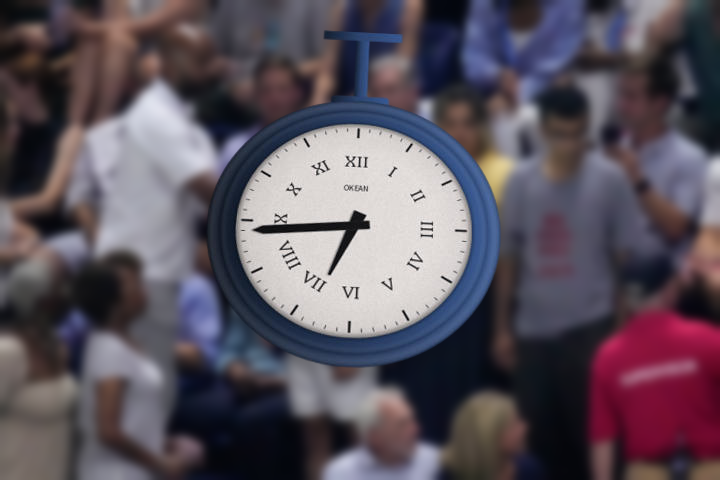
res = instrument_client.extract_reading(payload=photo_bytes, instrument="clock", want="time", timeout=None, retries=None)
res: 6:44
